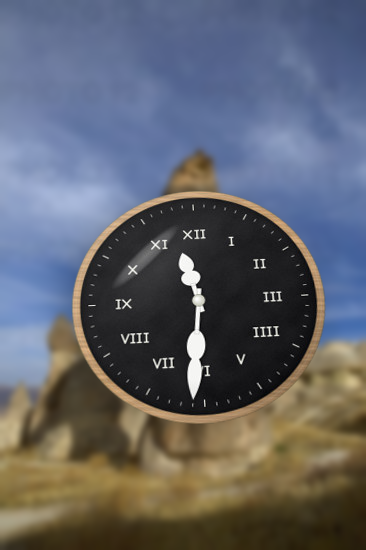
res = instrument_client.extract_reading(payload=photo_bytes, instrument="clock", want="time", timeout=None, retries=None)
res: 11:31
